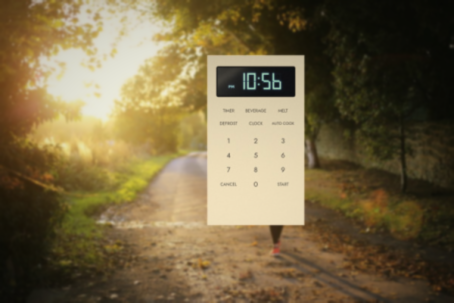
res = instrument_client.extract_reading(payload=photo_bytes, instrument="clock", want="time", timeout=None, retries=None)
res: 10:56
